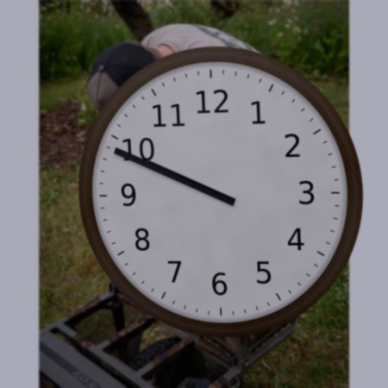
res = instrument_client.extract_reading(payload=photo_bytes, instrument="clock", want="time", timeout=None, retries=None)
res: 9:49
